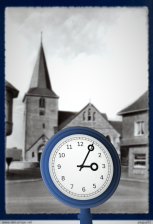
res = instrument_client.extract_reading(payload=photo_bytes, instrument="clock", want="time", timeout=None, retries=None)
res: 3:05
